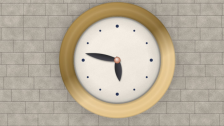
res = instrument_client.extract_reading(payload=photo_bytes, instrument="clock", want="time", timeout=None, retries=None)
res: 5:47
